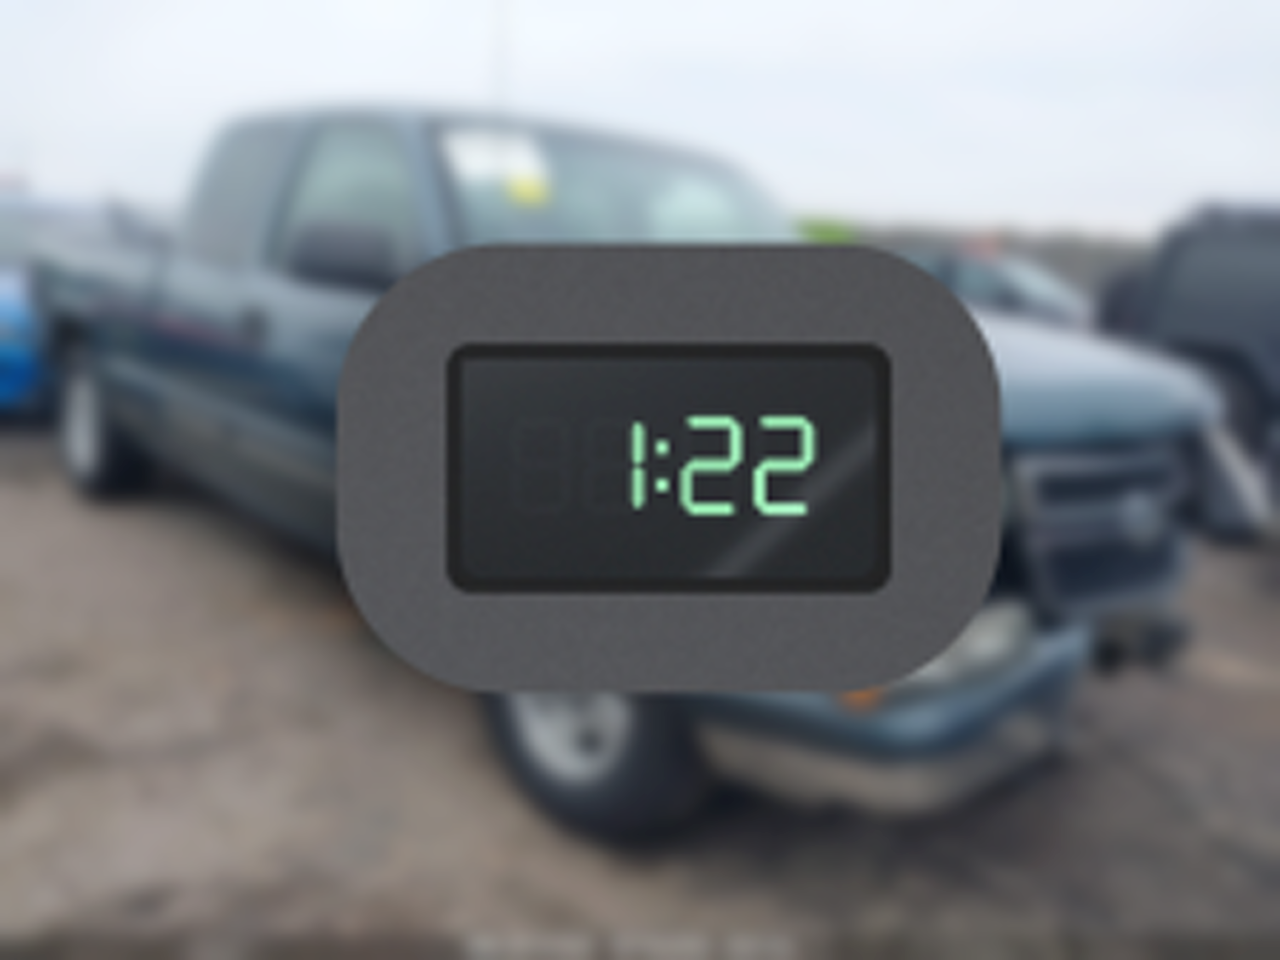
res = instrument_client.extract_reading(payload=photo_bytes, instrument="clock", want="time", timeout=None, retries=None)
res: 1:22
